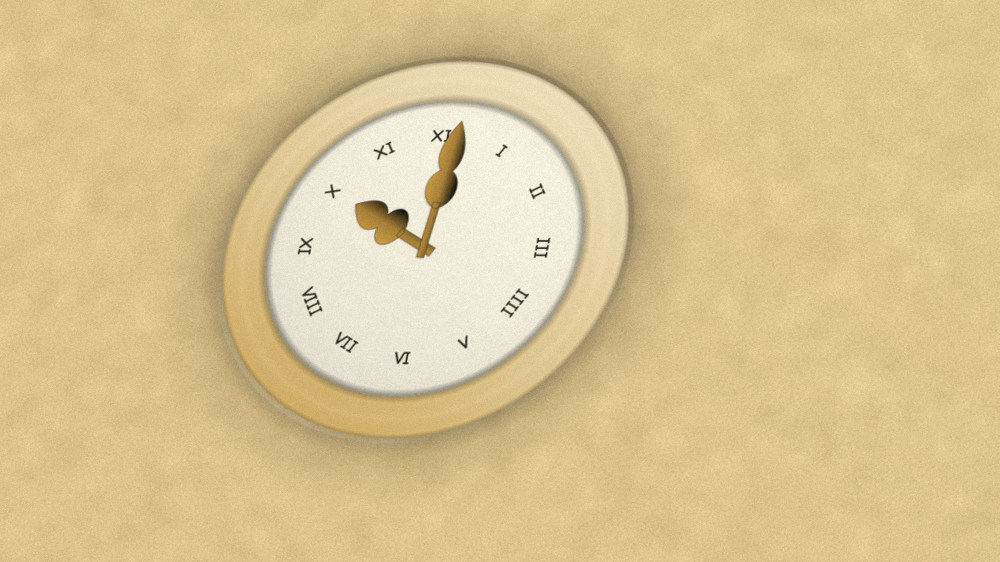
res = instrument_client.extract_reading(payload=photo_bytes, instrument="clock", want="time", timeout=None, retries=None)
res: 10:01
